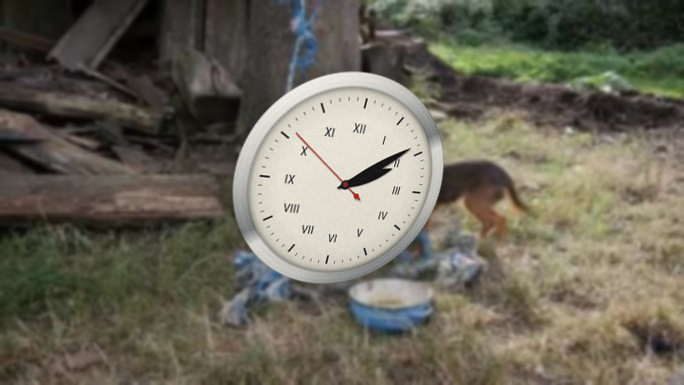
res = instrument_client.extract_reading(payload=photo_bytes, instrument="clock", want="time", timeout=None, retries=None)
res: 2:08:51
